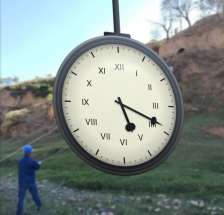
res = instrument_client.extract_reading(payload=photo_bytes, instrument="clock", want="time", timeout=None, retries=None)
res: 5:19
